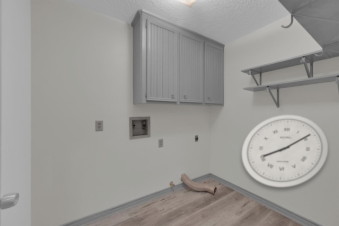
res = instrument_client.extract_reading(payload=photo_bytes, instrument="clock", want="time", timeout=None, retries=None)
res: 8:09
